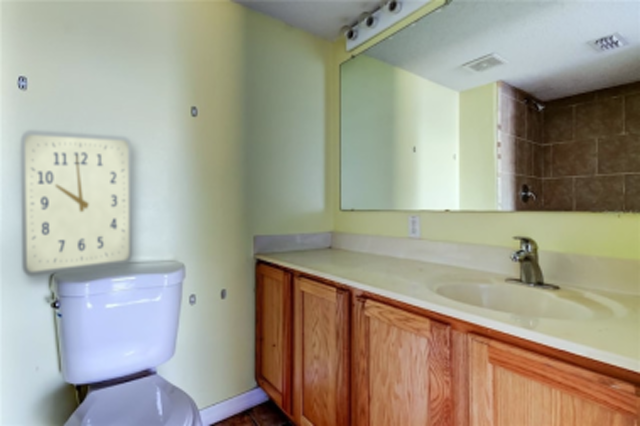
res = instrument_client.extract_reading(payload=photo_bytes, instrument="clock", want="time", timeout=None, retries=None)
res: 9:59
